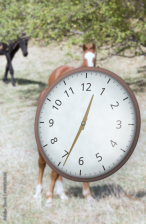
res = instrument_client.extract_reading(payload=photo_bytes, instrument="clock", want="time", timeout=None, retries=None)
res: 12:34
